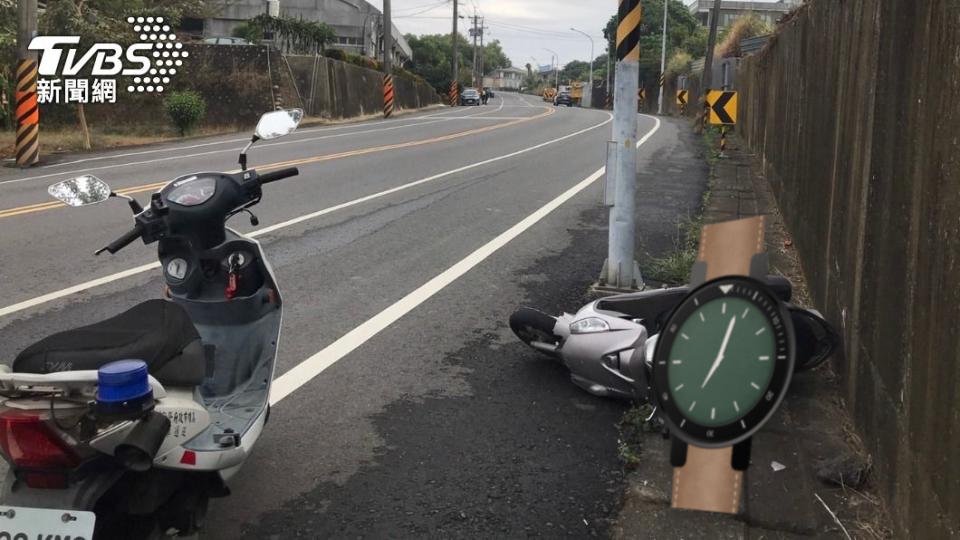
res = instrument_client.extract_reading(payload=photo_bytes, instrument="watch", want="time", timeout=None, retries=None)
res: 7:03
